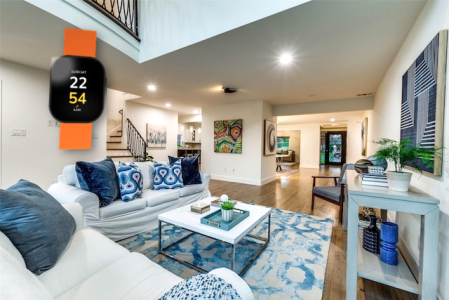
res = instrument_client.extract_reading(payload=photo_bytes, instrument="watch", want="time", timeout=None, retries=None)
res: 22:54
